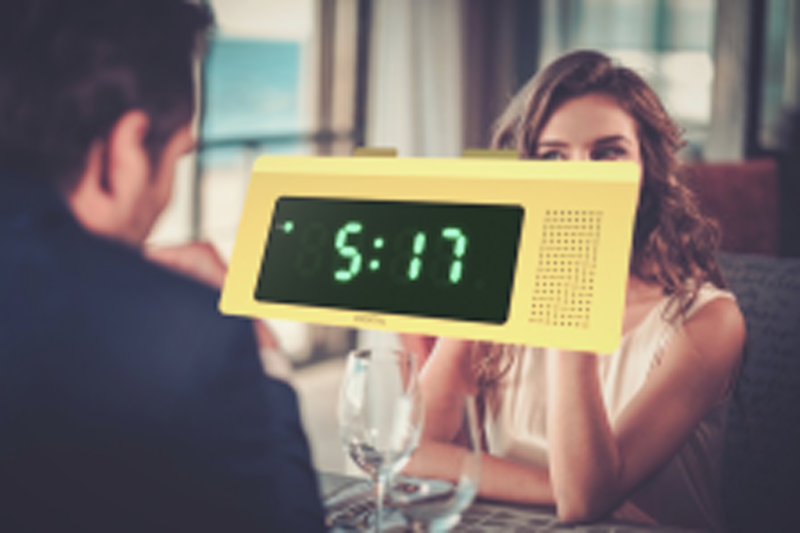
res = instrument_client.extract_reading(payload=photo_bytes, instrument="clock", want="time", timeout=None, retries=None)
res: 5:17
